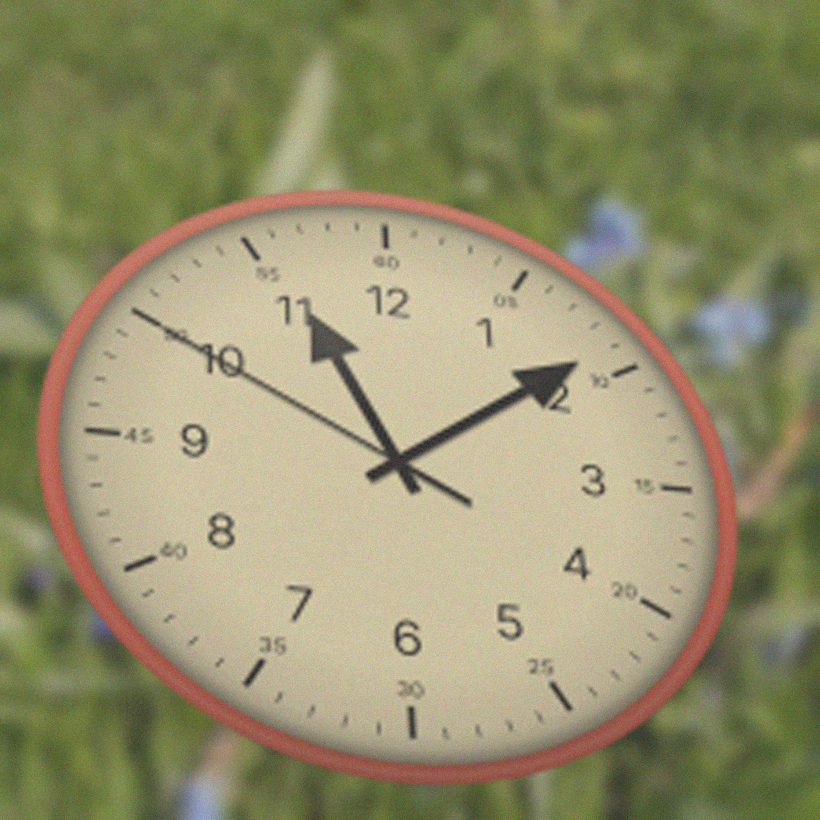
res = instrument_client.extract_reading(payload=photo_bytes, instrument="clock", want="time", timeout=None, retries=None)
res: 11:08:50
